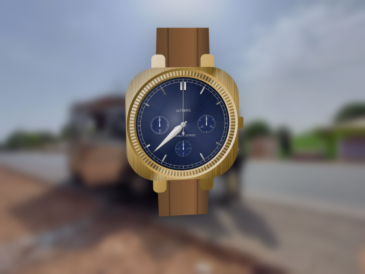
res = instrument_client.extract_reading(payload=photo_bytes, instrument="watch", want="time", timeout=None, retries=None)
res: 7:38
